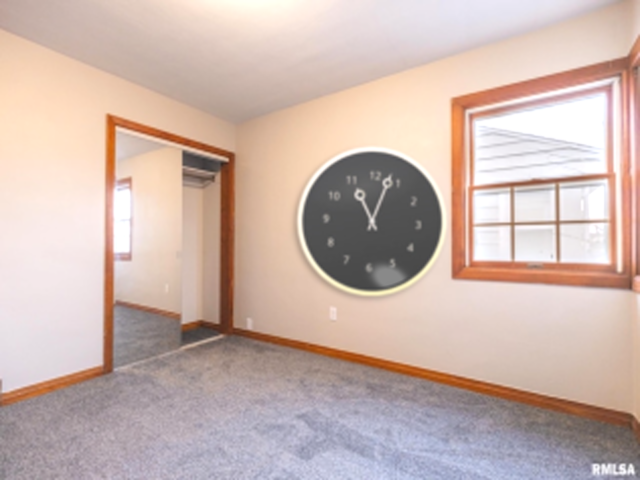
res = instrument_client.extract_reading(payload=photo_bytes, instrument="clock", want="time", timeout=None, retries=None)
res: 11:03
